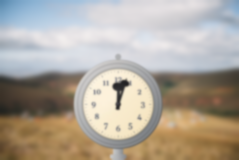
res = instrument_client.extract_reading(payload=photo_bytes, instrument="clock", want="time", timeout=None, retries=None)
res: 12:03
